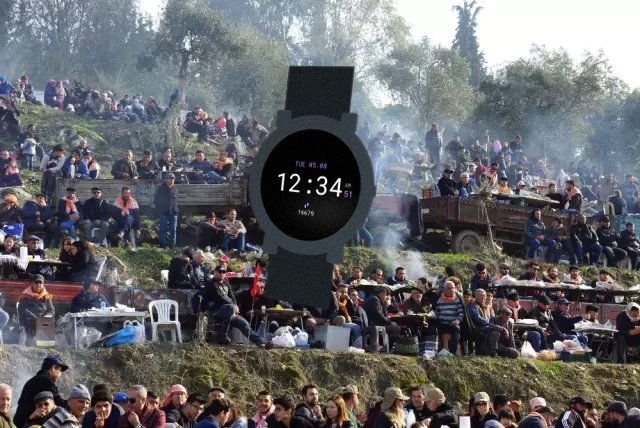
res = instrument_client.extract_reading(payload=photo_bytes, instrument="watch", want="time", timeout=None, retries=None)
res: 12:34:51
